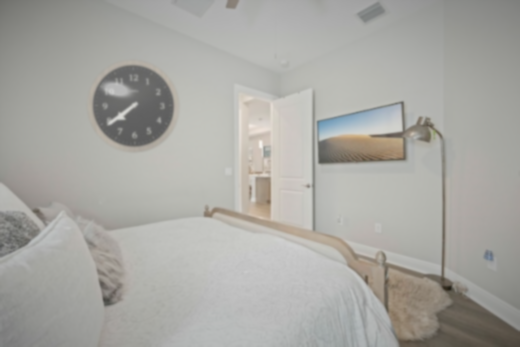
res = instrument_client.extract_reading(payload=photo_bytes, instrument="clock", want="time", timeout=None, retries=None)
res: 7:39
